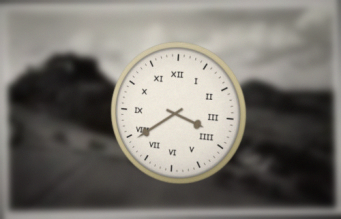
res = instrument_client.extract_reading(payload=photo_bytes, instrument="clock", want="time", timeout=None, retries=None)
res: 3:39
